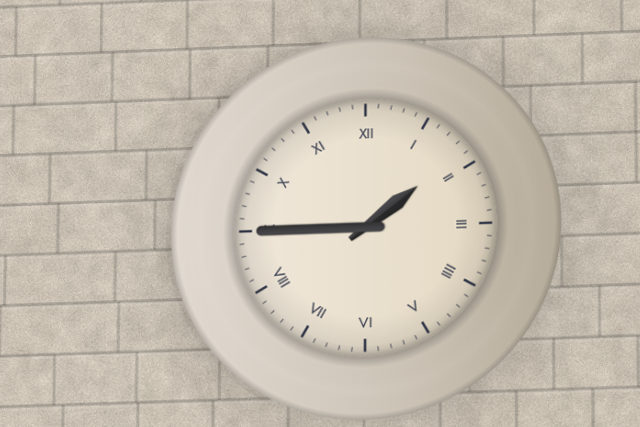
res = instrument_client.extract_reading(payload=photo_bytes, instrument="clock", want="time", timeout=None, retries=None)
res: 1:45
